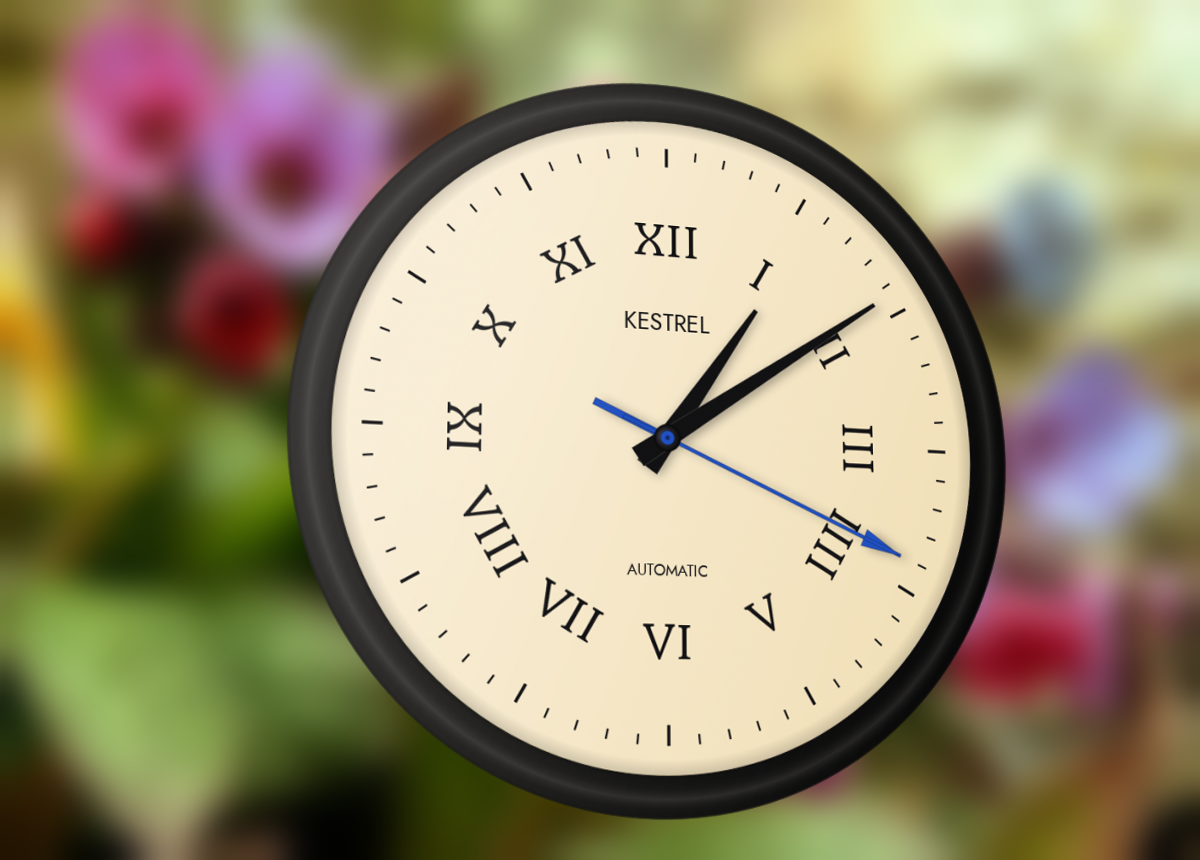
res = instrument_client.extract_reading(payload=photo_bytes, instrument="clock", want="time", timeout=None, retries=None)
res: 1:09:19
